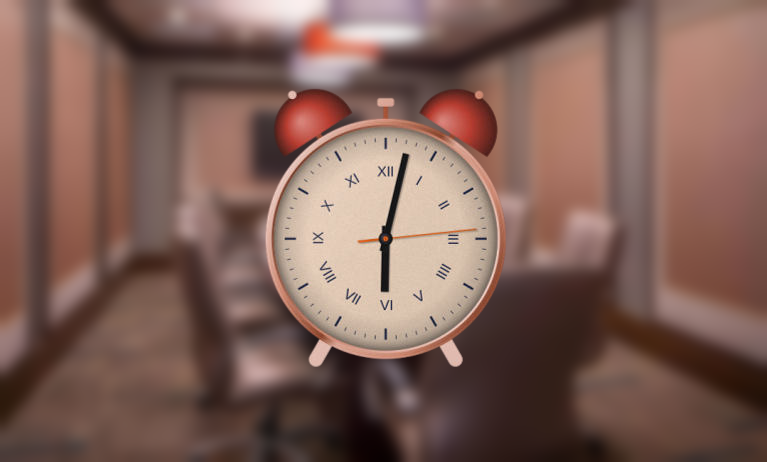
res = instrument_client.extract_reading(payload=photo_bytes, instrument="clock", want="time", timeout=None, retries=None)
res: 6:02:14
